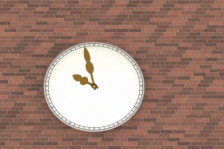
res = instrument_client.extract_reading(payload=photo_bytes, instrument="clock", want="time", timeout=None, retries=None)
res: 9:58
